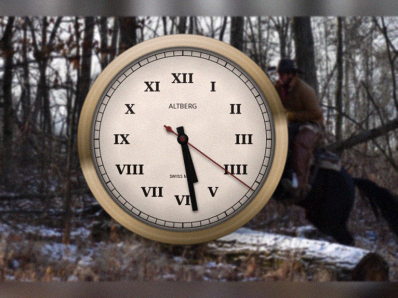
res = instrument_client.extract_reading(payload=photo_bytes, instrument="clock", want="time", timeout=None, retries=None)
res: 5:28:21
